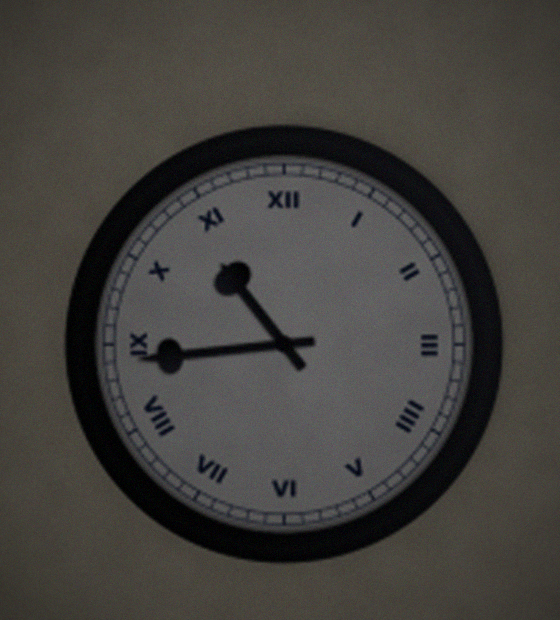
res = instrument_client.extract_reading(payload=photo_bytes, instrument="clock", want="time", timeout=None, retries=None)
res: 10:44
